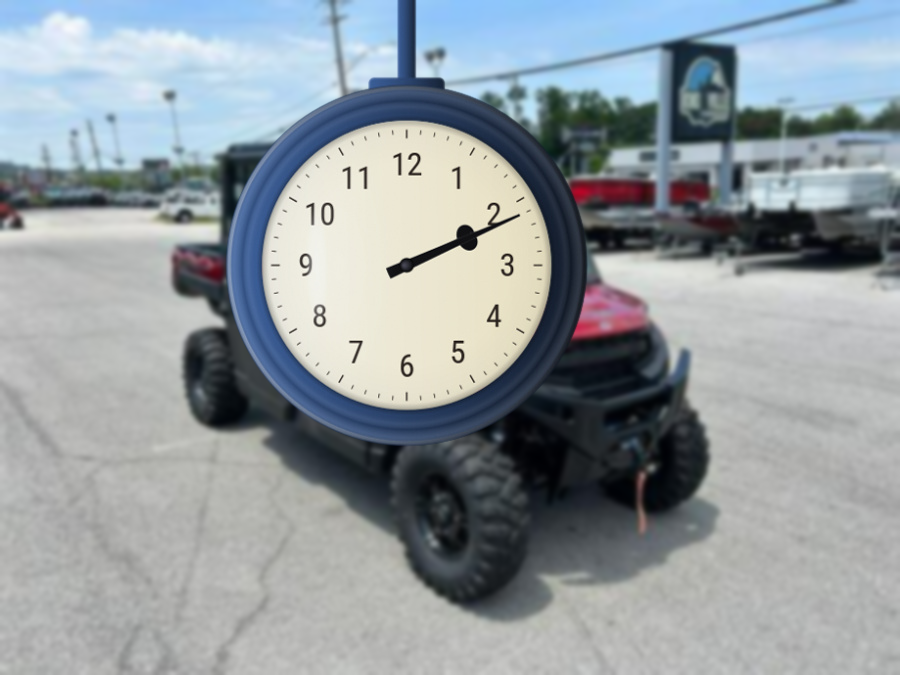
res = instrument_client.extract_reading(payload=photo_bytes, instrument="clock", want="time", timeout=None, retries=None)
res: 2:11
